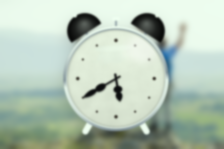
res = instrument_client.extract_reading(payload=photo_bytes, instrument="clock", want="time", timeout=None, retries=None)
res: 5:40
